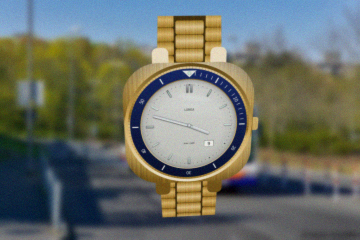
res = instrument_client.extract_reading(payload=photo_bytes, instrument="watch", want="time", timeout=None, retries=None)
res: 3:48
